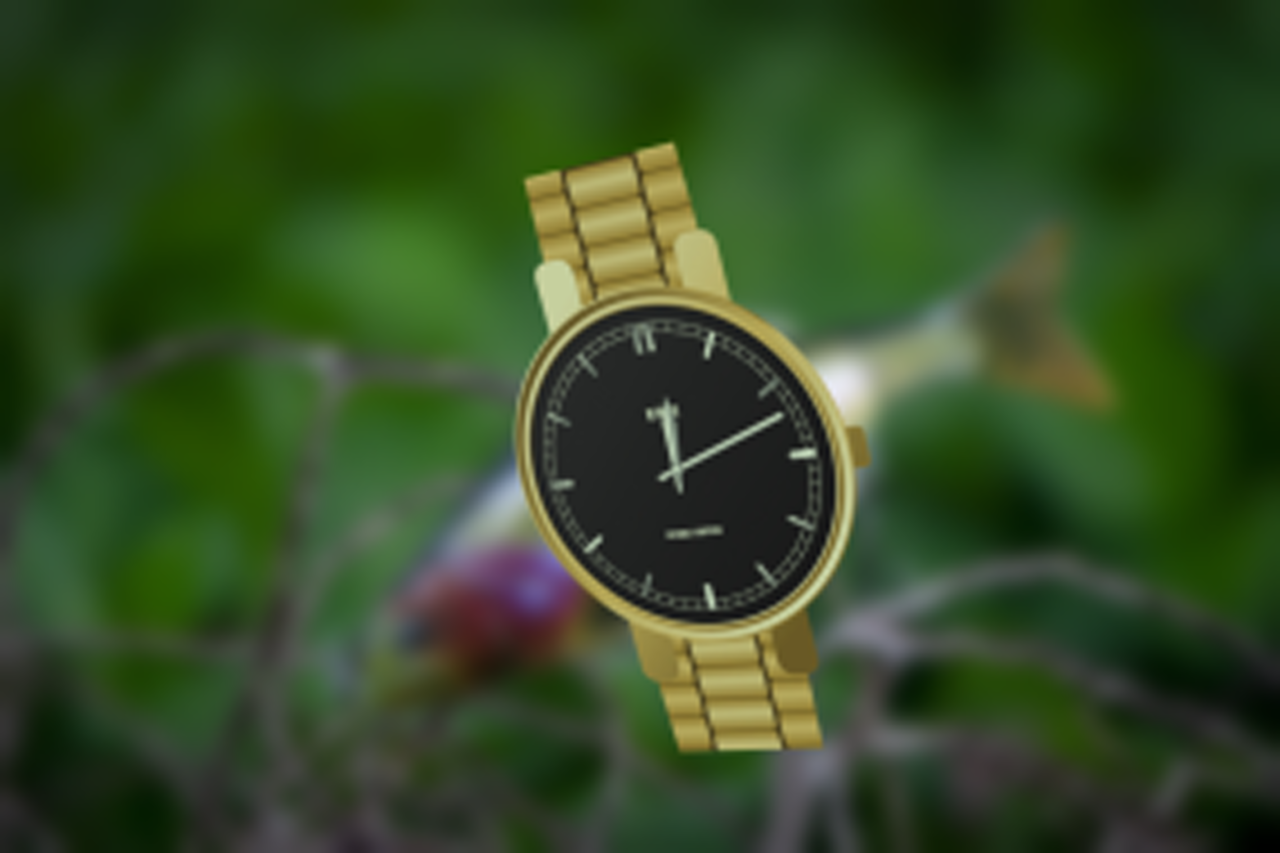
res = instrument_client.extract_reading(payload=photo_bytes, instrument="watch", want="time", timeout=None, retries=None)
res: 12:12
